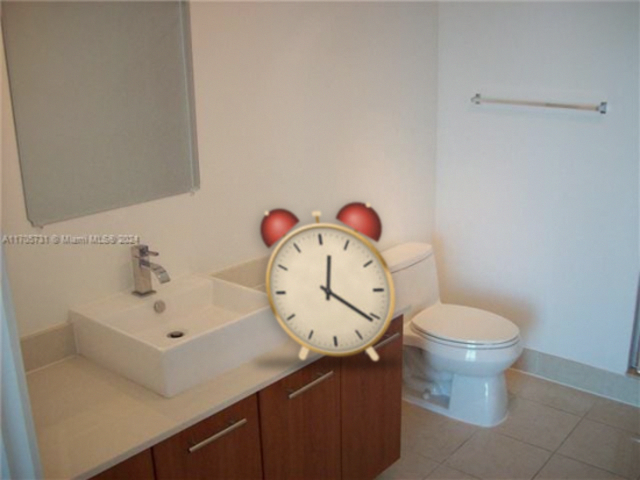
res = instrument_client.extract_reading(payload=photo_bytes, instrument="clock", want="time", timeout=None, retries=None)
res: 12:21
